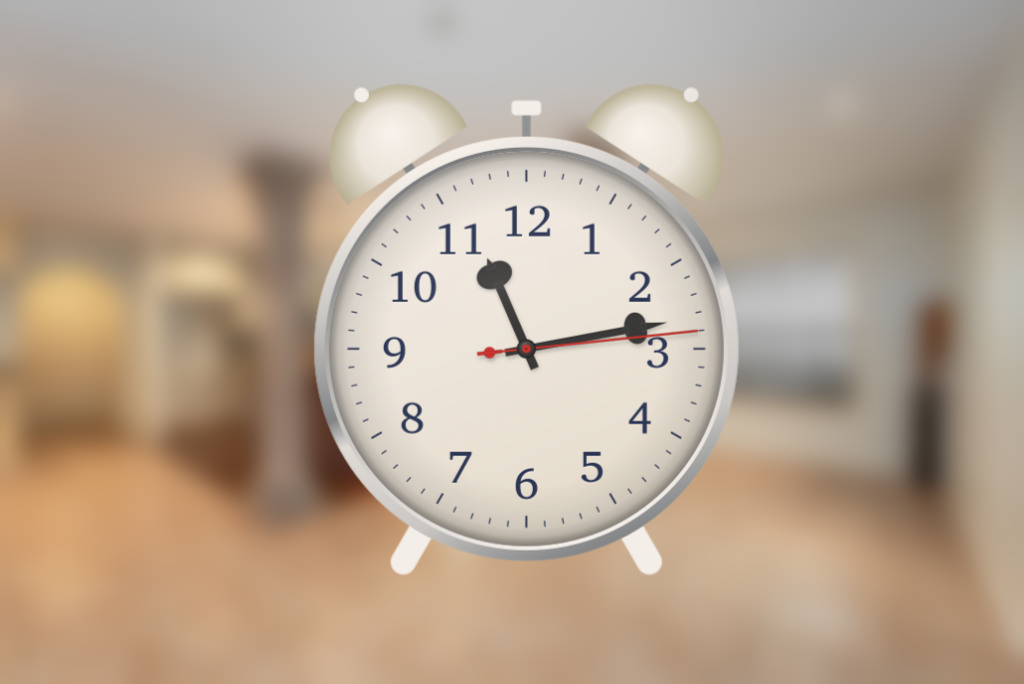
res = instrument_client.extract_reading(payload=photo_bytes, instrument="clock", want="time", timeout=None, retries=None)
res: 11:13:14
